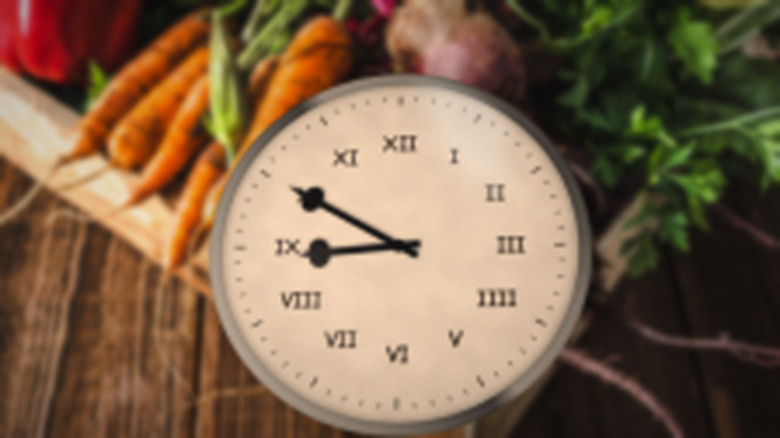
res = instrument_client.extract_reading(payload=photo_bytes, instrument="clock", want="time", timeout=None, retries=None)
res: 8:50
